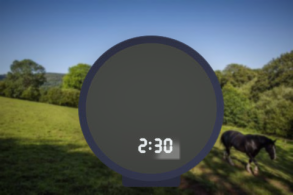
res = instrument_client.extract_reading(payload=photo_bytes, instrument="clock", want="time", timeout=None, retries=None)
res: 2:30
